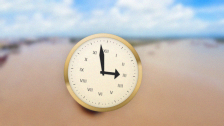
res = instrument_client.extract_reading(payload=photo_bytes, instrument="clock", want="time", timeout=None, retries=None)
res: 2:58
